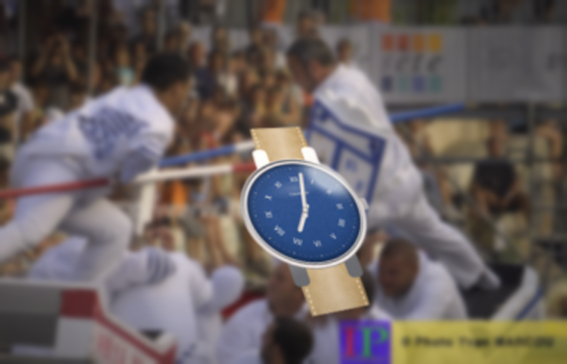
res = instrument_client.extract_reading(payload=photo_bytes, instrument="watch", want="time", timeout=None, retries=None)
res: 7:02
